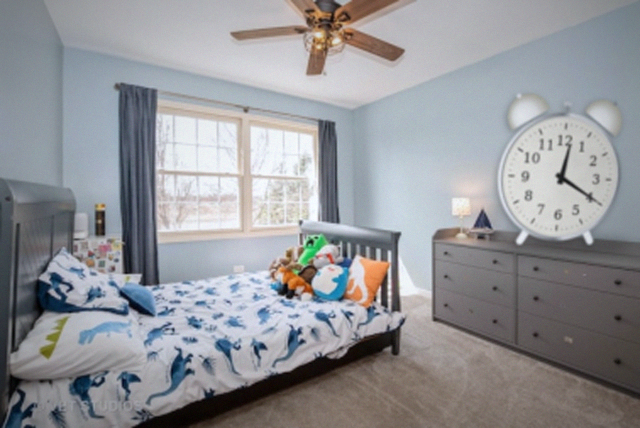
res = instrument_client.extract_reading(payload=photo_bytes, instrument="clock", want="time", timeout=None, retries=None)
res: 12:20
